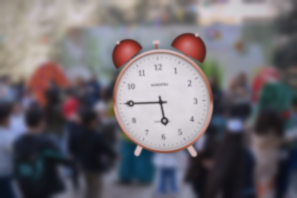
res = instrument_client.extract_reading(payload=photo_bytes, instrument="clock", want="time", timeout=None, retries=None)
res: 5:45
